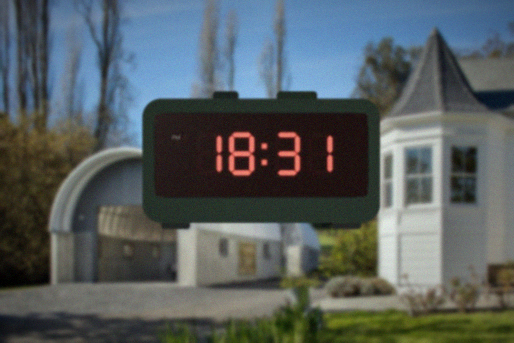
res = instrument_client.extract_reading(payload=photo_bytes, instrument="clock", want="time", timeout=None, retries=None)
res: 18:31
